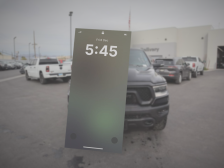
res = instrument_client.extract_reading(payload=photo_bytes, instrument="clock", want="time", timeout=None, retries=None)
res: 5:45
